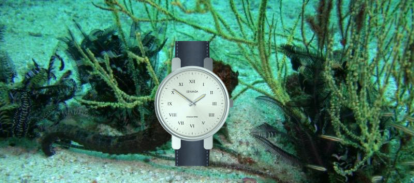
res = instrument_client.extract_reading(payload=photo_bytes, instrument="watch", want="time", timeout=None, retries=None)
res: 1:51
